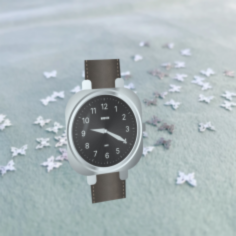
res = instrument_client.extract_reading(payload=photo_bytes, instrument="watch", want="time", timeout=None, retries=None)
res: 9:20
